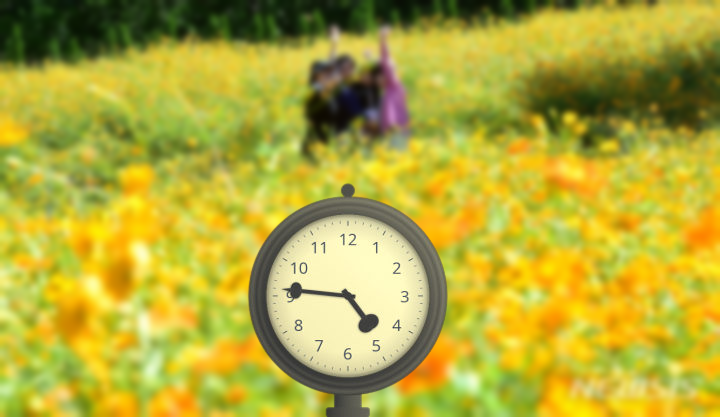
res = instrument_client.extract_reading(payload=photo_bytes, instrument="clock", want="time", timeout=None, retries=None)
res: 4:46
